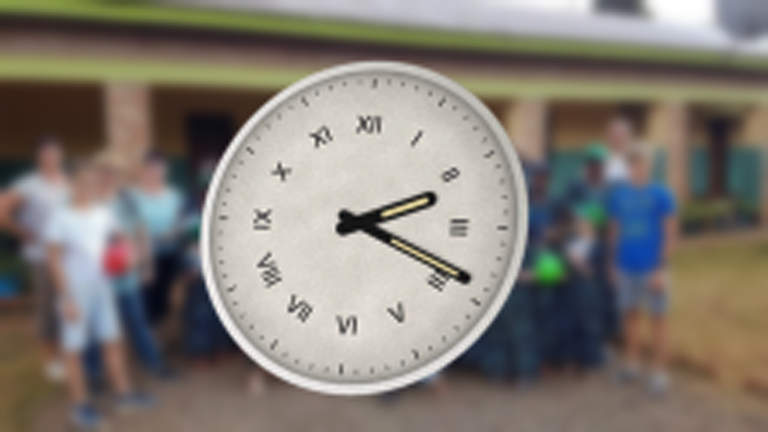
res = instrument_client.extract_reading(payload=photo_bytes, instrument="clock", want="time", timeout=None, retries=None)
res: 2:19
